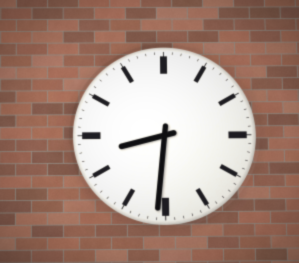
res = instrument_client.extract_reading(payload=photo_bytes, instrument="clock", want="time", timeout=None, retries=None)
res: 8:31
